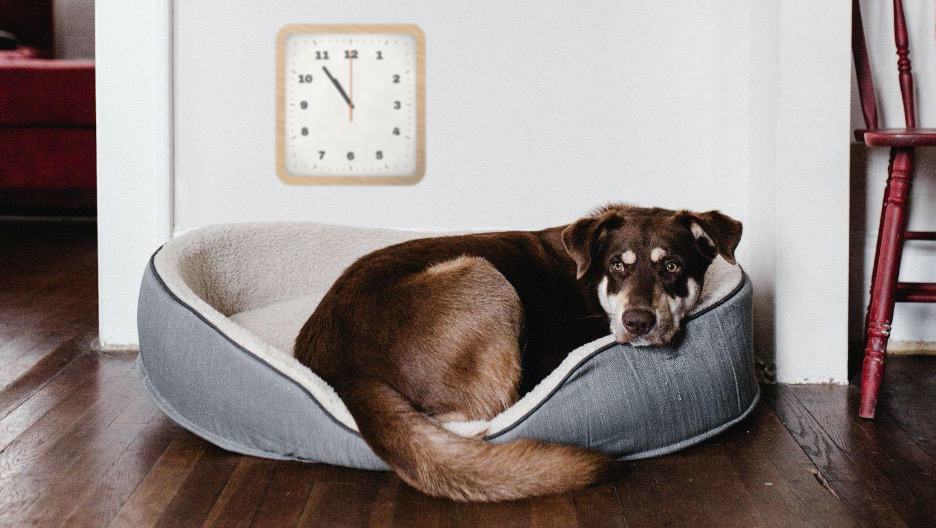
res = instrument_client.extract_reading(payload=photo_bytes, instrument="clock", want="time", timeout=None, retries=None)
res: 10:54:00
